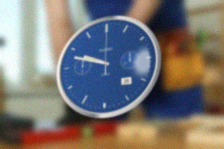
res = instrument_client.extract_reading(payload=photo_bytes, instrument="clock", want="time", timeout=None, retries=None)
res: 9:48
